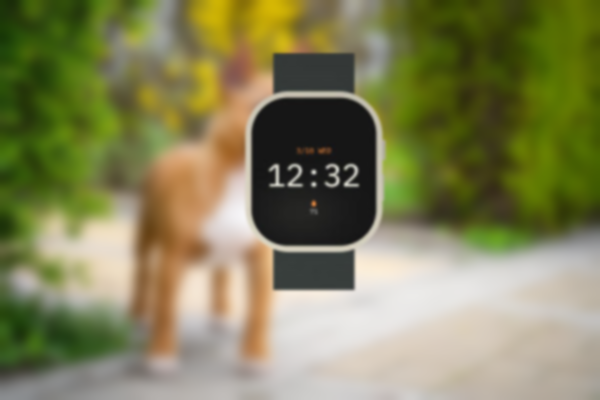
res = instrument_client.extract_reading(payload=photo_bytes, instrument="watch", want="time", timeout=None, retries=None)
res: 12:32
